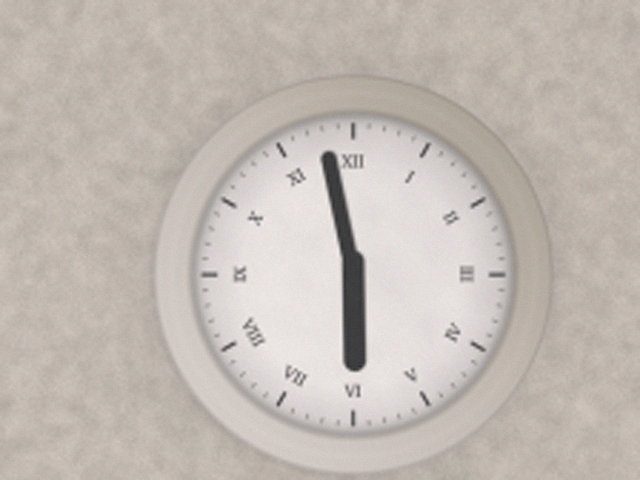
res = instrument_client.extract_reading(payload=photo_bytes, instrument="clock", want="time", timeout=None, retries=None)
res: 5:58
